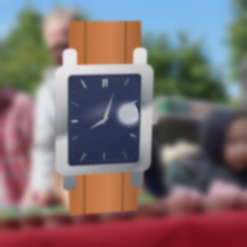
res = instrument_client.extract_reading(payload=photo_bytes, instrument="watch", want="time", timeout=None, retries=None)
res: 8:03
